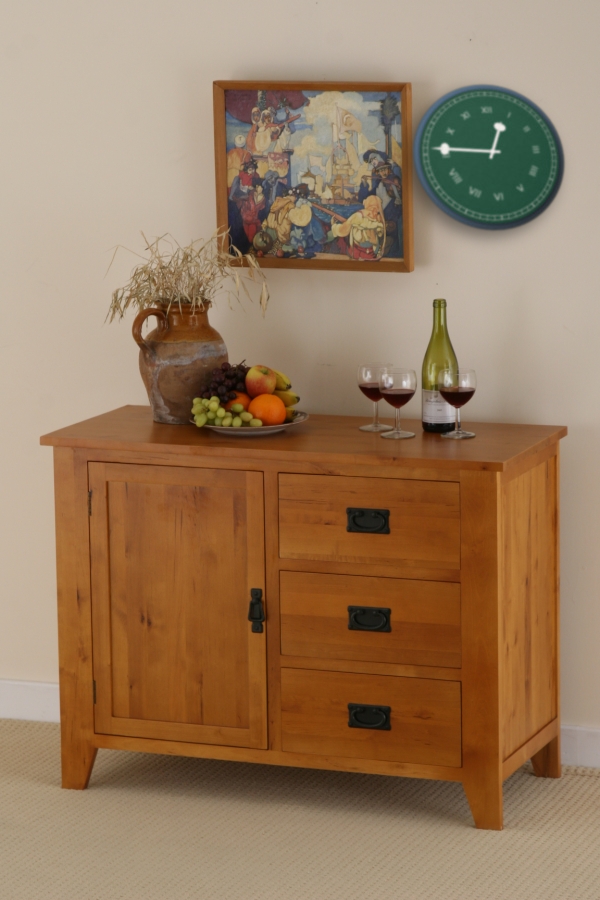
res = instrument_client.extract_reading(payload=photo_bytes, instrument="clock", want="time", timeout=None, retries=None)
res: 12:46
